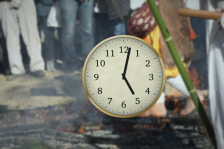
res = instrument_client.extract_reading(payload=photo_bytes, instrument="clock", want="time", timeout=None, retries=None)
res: 5:02
